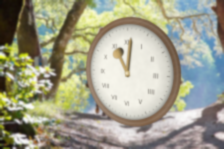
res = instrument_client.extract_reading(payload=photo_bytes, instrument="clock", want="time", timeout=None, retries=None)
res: 11:01
